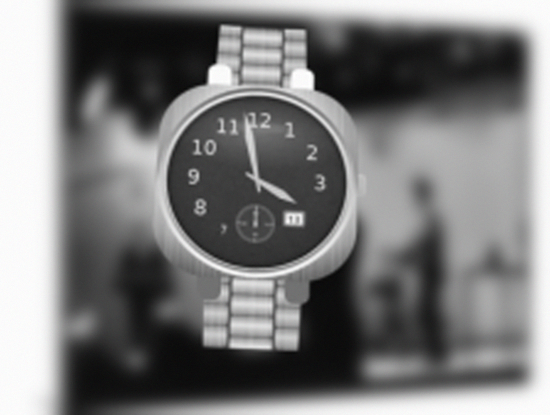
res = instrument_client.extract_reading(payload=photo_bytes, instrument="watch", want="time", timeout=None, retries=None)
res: 3:58
